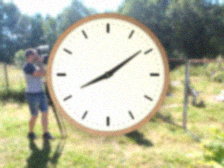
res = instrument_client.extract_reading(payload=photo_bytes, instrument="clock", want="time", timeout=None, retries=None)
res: 8:09
